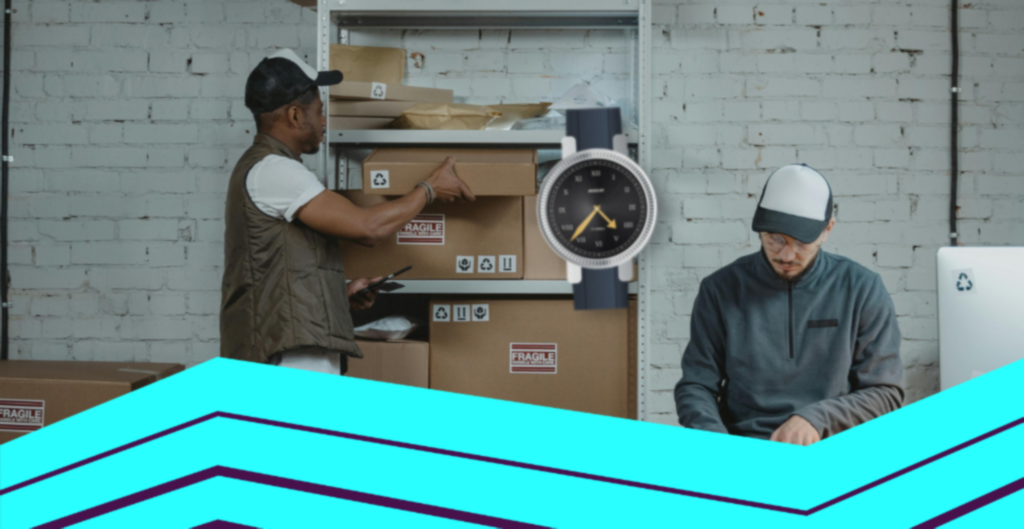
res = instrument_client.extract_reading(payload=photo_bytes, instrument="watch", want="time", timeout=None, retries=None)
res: 4:37
